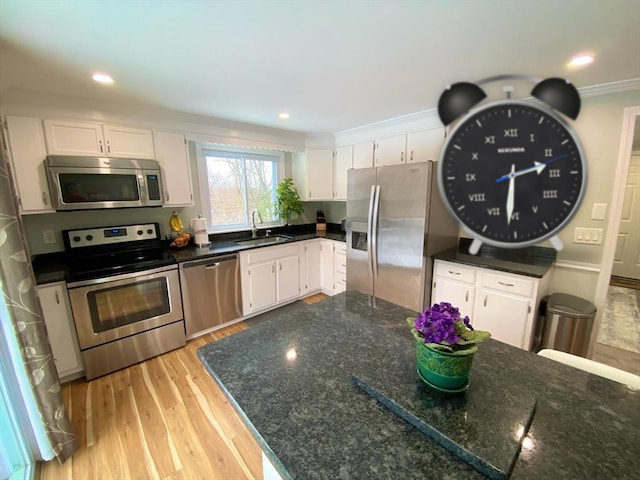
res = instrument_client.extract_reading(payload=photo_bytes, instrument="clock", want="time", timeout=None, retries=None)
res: 2:31:12
